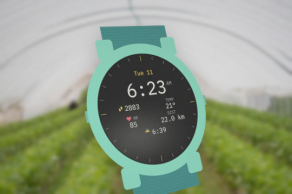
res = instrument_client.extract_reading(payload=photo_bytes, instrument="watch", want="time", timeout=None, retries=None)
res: 6:23
